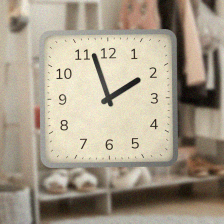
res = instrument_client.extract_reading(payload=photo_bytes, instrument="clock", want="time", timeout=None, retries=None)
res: 1:57
